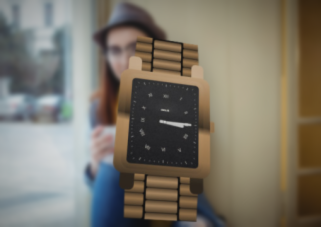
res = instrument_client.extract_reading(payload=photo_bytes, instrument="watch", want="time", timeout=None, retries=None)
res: 3:15
